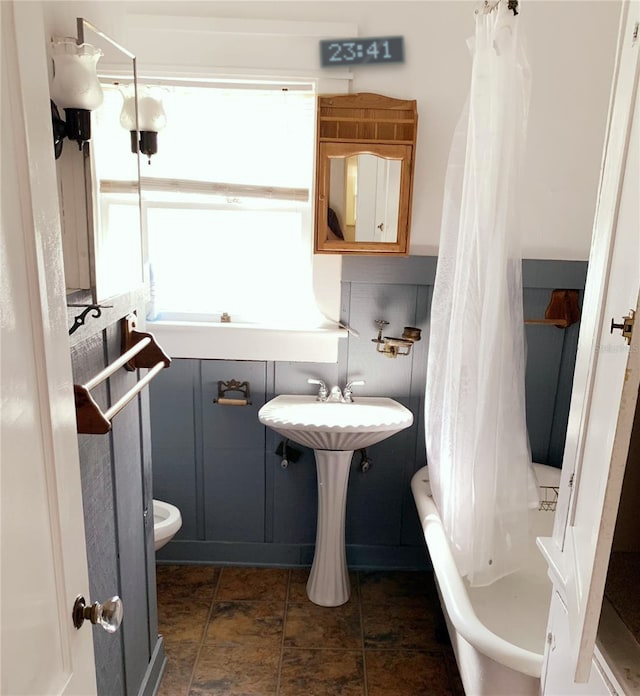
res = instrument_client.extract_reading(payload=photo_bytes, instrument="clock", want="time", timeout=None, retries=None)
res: 23:41
